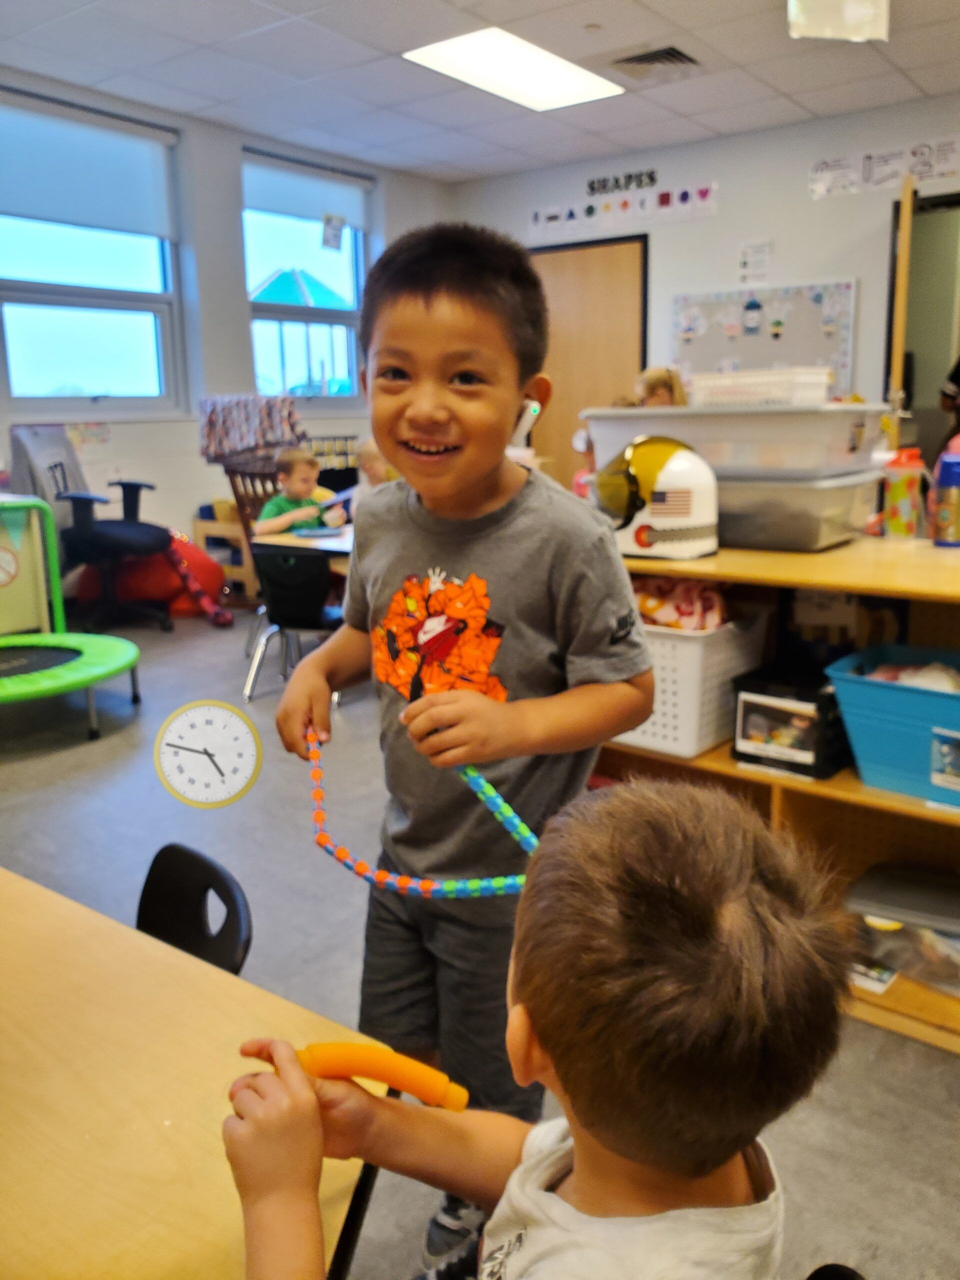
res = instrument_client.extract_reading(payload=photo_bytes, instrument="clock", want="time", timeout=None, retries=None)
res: 4:47
